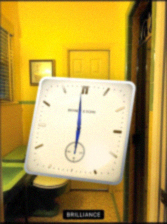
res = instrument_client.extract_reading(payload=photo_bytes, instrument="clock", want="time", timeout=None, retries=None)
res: 5:59
